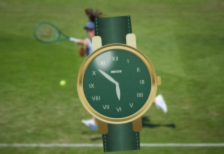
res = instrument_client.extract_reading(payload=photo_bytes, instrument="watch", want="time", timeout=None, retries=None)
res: 5:52
